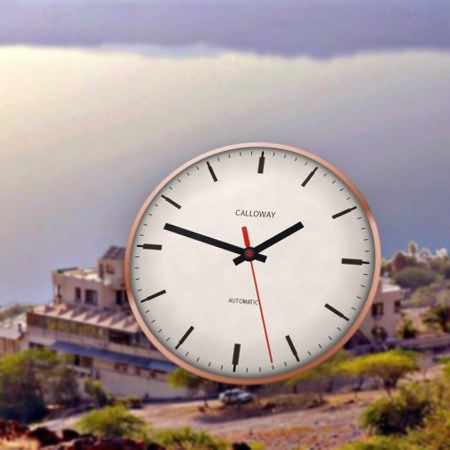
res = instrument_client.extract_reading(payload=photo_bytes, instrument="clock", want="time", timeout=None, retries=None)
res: 1:47:27
